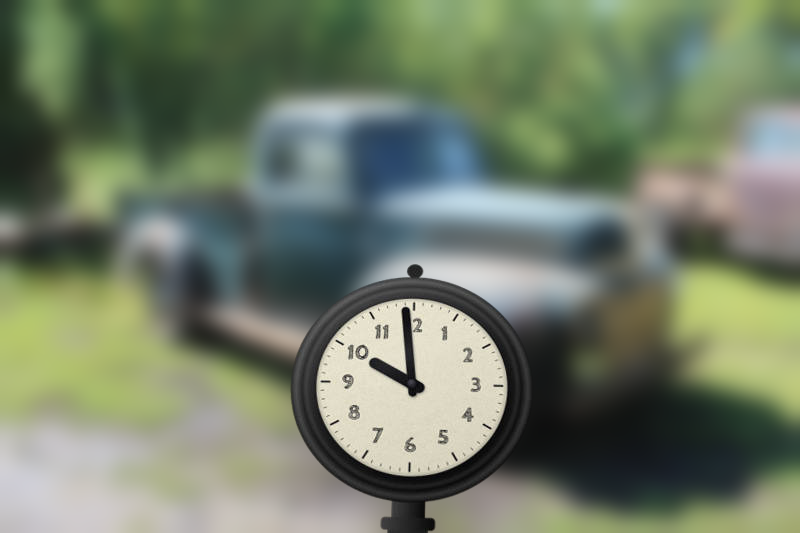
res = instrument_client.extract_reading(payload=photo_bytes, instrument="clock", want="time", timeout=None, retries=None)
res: 9:59
